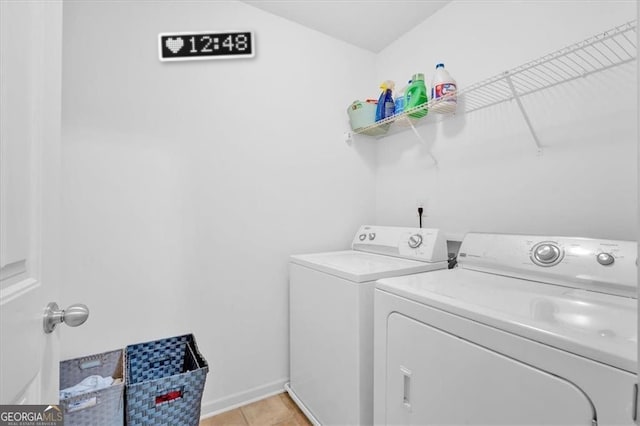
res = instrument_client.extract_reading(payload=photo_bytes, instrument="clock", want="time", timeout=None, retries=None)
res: 12:48
